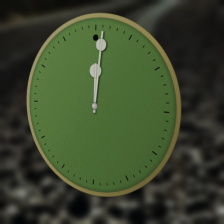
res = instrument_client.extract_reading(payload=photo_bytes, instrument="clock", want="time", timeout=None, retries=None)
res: 12:01
